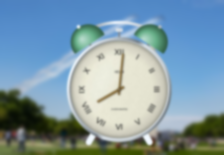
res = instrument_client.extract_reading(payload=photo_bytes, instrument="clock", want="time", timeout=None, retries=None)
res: 8:01
